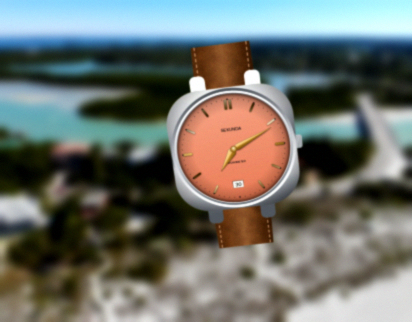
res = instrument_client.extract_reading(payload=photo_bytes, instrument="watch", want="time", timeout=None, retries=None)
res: 7:11
